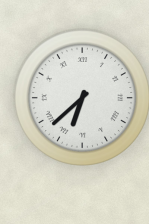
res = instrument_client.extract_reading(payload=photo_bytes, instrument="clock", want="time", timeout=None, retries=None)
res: 6:38
